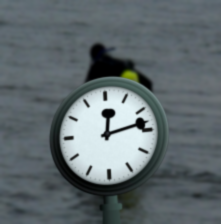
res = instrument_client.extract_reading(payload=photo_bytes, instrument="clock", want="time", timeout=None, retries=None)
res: 12:13
